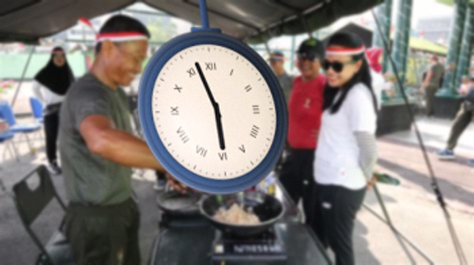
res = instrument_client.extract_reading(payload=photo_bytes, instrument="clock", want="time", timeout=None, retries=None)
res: 5:57
